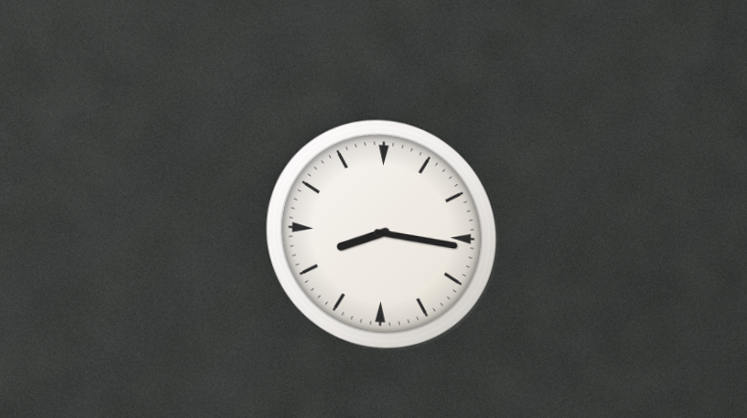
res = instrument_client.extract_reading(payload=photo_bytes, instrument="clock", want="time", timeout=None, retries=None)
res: 8:16
